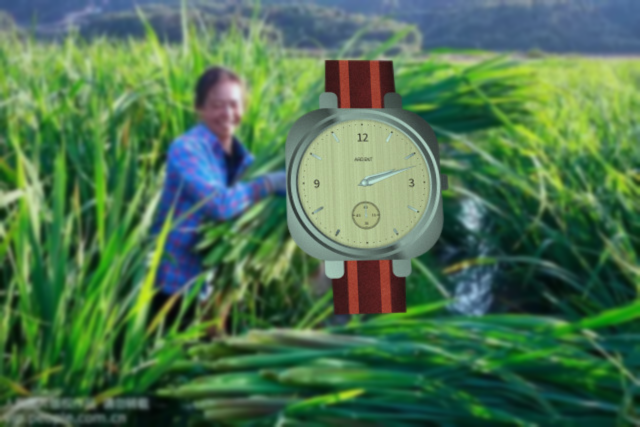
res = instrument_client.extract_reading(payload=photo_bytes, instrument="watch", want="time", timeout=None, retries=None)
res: 2:12
